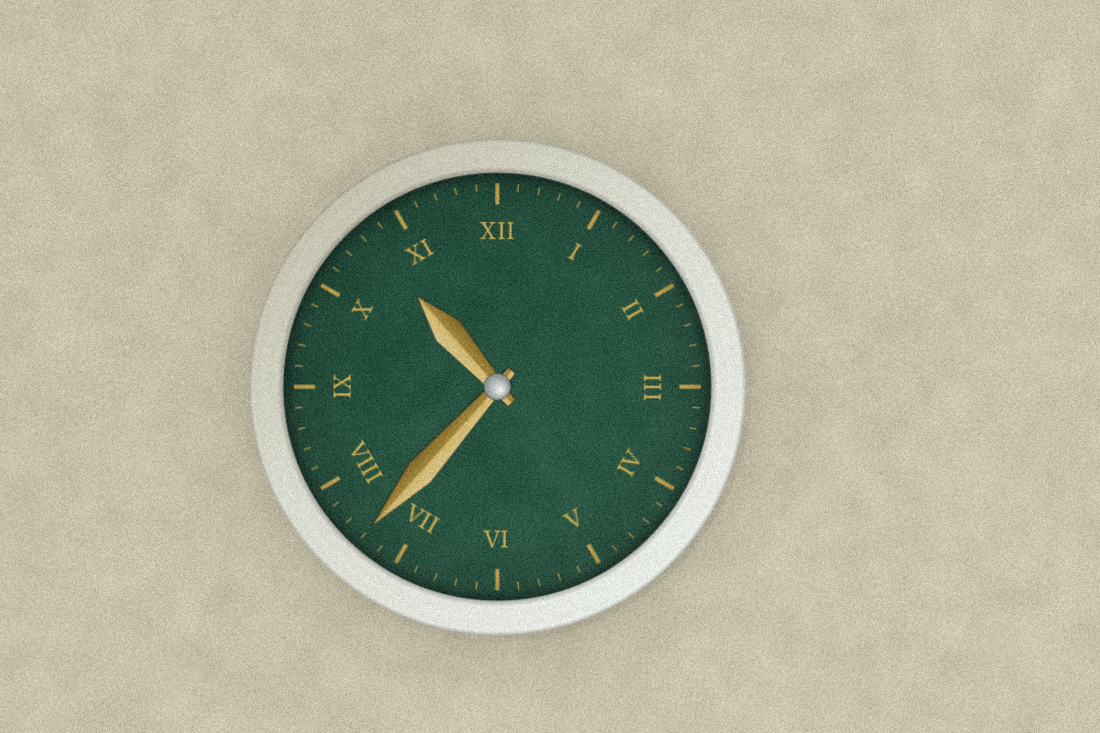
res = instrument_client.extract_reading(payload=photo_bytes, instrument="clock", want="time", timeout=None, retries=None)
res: 10:37
